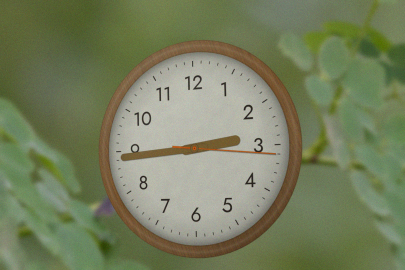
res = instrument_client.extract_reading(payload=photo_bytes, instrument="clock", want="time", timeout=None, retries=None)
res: 2:44:16
